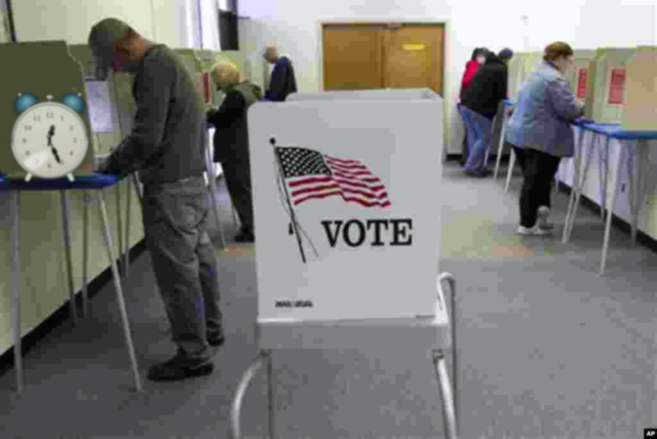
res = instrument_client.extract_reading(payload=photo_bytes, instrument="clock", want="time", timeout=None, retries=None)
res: 12:26
